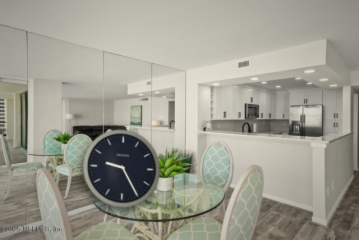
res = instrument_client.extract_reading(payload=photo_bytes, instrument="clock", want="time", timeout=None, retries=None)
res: 9:25
